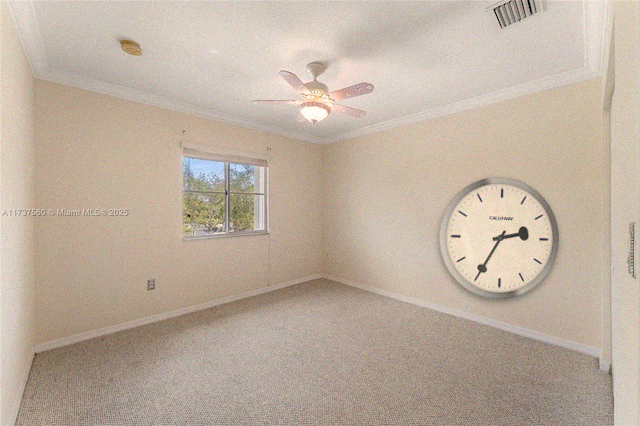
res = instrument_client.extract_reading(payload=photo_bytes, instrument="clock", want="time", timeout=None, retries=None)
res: 2:35
